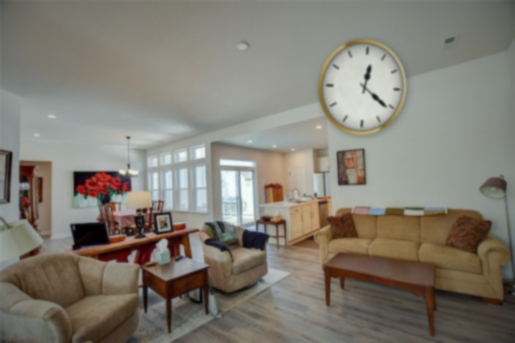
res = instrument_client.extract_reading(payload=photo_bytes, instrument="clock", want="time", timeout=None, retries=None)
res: 12:21
